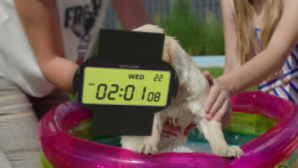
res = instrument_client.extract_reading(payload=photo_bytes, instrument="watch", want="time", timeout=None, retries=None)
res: 2:01:08
